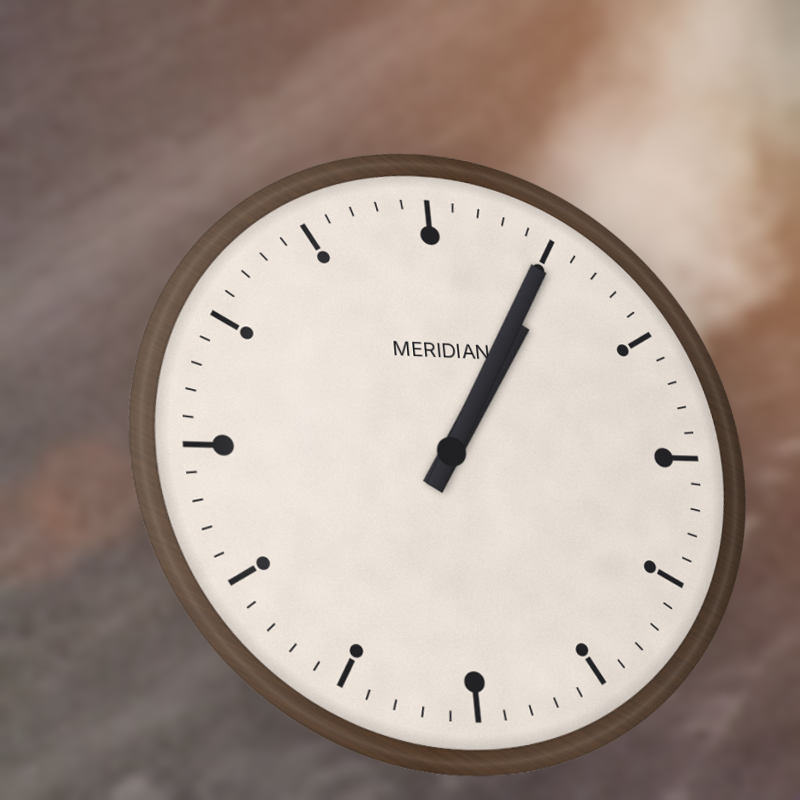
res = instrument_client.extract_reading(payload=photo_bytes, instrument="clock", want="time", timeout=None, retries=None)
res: 1:05
